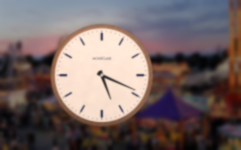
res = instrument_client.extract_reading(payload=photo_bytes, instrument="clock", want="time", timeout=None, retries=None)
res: 5:19
